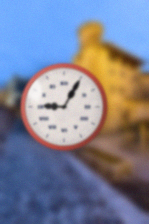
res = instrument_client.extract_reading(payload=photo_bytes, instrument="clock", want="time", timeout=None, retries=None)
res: 9:05
